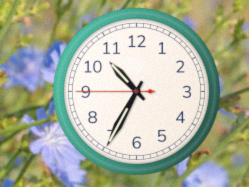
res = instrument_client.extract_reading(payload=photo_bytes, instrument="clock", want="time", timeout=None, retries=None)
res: 10:34:45
